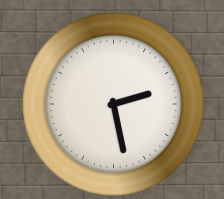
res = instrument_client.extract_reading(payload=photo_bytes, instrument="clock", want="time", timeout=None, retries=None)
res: 2:28
